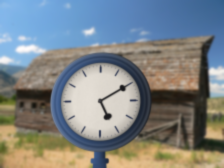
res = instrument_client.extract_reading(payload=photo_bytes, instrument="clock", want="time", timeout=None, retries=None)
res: 5:10
